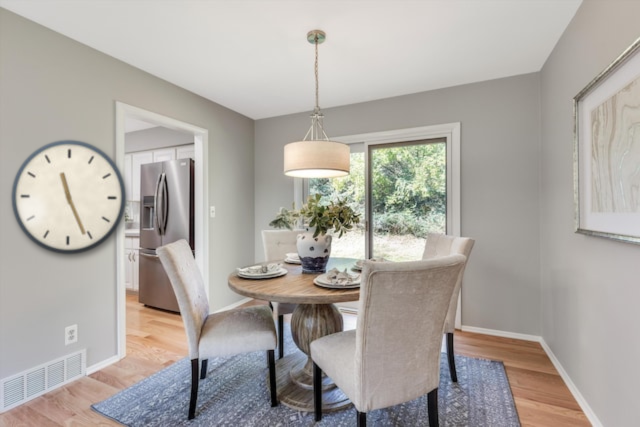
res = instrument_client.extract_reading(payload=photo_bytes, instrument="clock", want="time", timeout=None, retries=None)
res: 11:26
